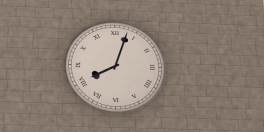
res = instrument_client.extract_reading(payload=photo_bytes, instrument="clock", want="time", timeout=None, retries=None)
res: 8:03
